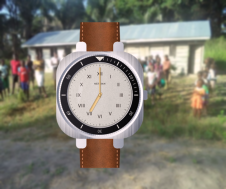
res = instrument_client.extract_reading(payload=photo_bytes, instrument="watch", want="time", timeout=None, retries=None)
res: 7:00
